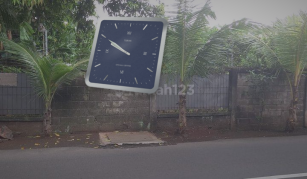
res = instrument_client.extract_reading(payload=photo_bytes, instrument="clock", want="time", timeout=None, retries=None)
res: 9:50
